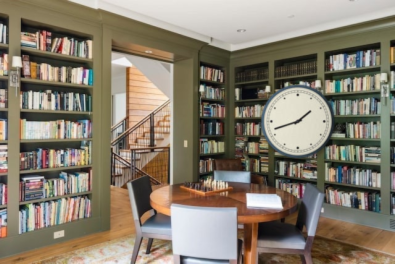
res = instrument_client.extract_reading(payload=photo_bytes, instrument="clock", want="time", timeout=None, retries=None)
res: 1:42
